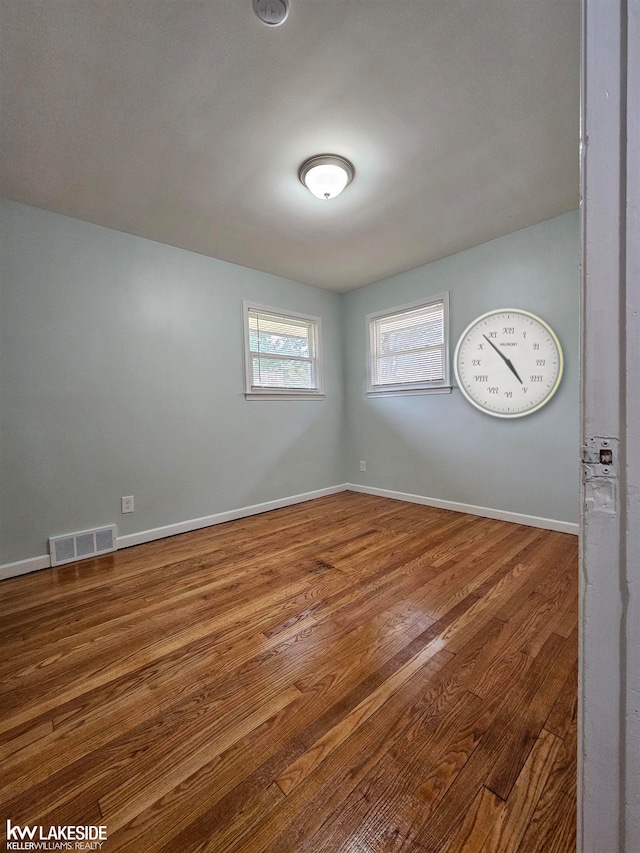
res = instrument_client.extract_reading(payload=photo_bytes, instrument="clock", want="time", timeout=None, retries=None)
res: 4:53
